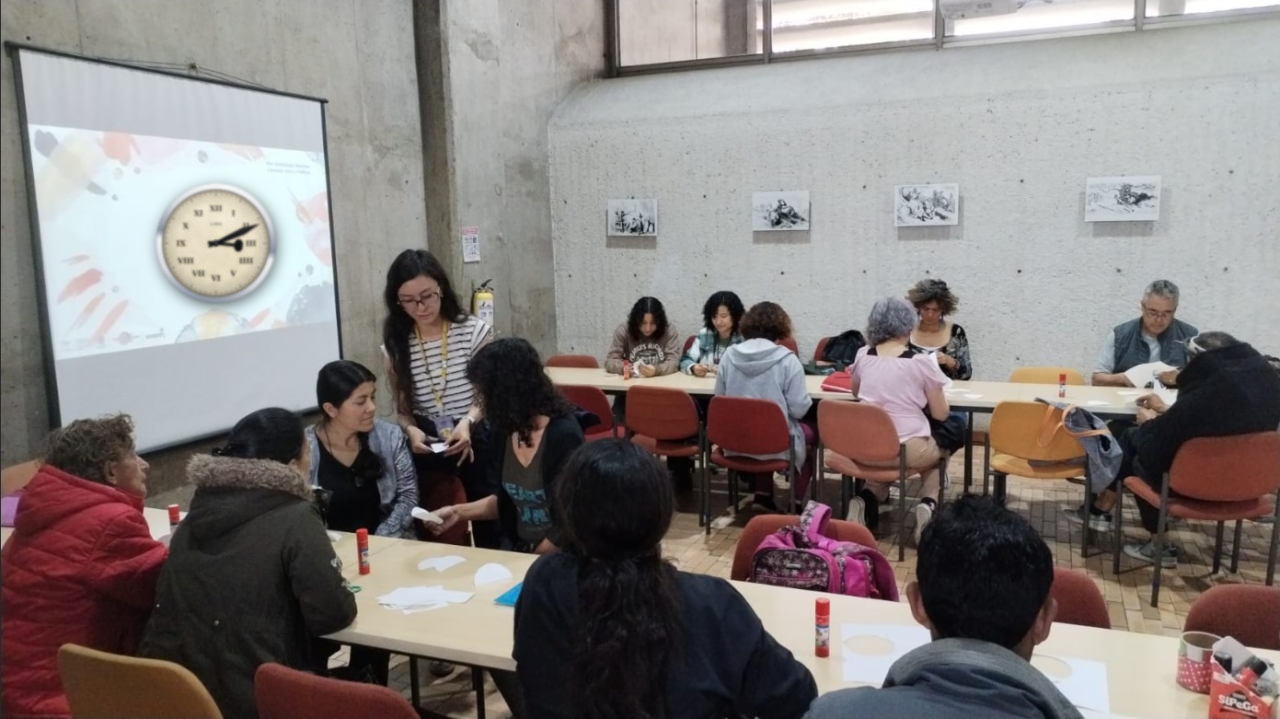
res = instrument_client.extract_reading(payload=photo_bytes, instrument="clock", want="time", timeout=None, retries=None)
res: 3:11
